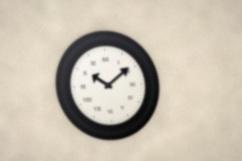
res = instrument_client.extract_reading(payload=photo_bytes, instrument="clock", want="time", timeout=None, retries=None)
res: 10:09
